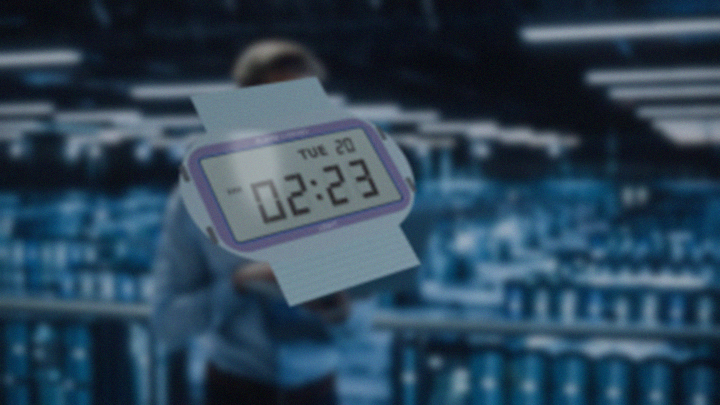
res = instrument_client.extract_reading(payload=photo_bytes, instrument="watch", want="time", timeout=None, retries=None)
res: 2:23
